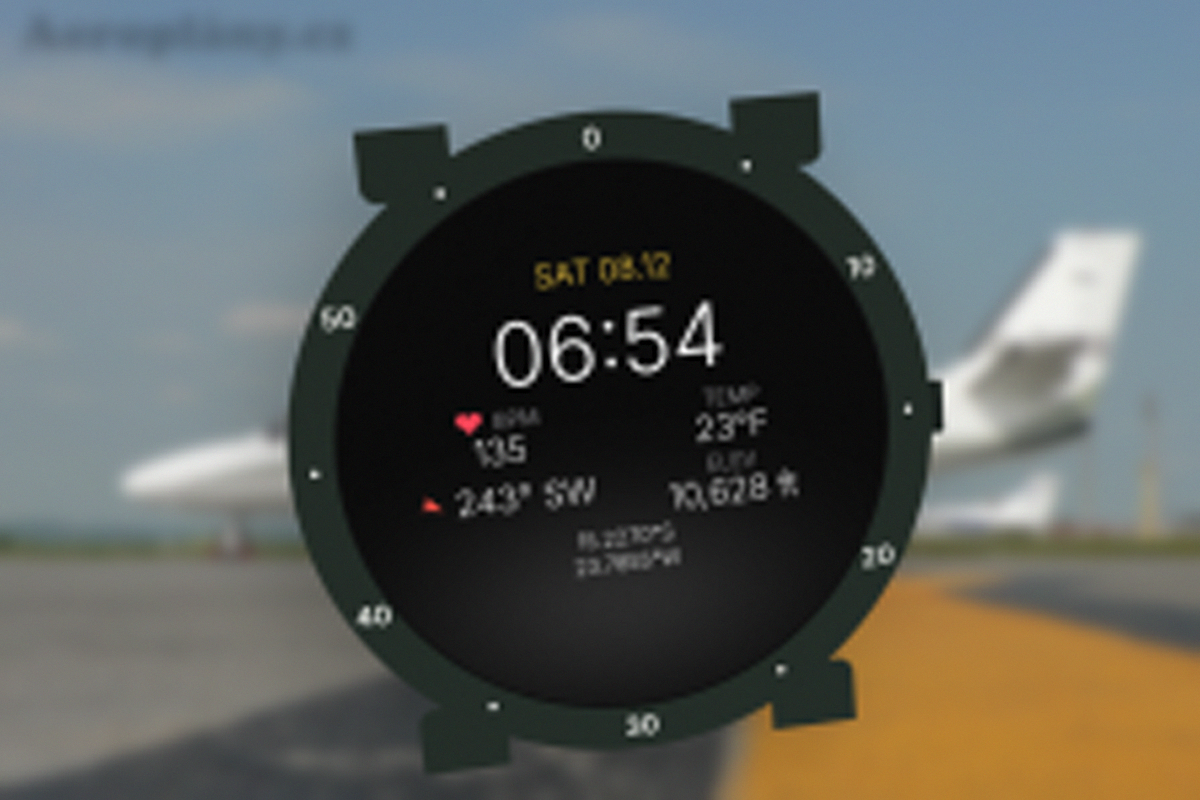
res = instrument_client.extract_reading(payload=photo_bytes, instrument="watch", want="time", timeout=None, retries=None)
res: 6:54
